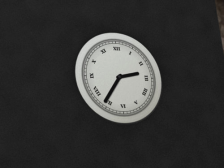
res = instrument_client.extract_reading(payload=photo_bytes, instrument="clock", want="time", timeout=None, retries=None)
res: 2:36
